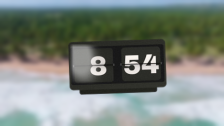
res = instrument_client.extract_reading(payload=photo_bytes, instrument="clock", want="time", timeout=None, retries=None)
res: 8:54
